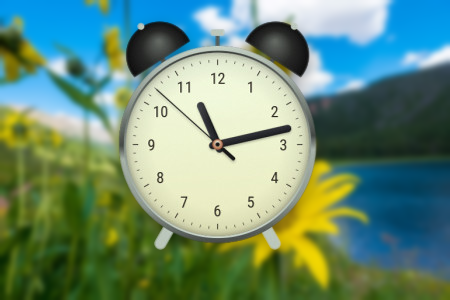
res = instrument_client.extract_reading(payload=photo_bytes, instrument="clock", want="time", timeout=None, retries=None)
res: 11:12:52
